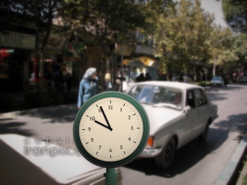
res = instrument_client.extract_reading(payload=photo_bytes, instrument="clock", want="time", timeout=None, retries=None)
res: 9:56
